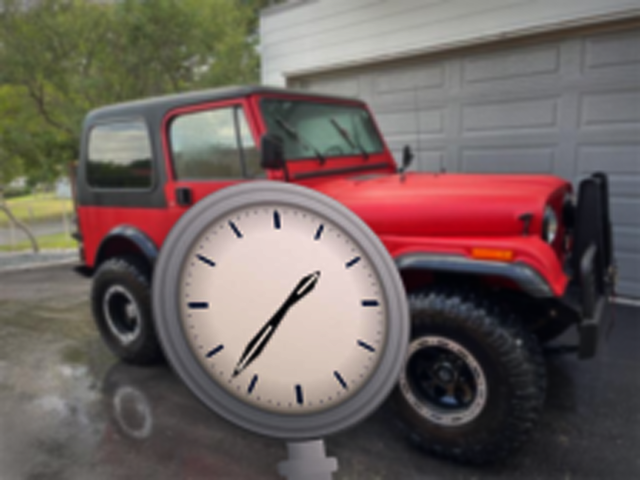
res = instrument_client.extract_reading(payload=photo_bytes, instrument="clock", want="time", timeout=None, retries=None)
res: 1:37
